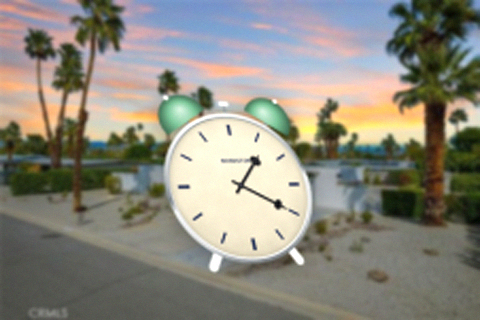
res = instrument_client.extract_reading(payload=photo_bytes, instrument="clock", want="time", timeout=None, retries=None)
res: 1:20
